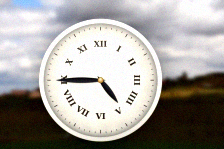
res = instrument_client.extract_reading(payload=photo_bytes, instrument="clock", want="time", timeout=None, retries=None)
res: 4:45
